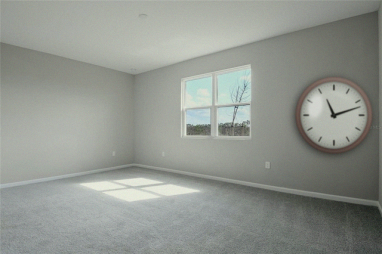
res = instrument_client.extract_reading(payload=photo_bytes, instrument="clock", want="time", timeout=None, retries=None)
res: 11:12
